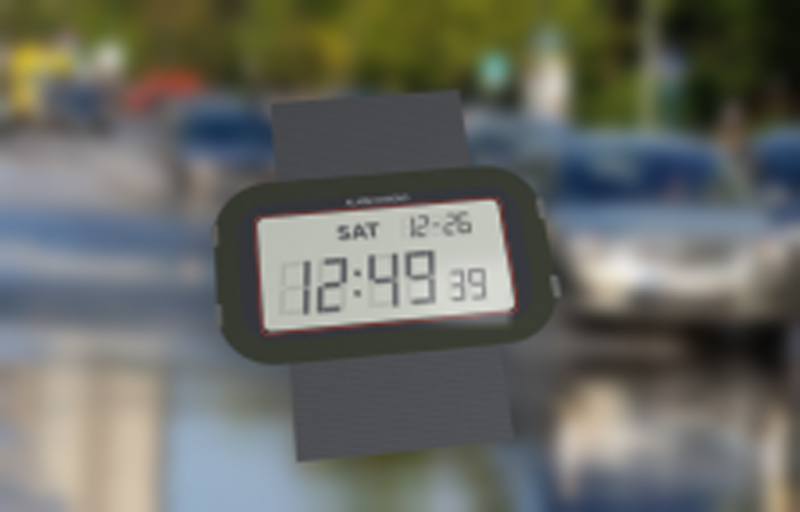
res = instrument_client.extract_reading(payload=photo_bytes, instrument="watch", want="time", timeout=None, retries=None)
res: 12:49:39
